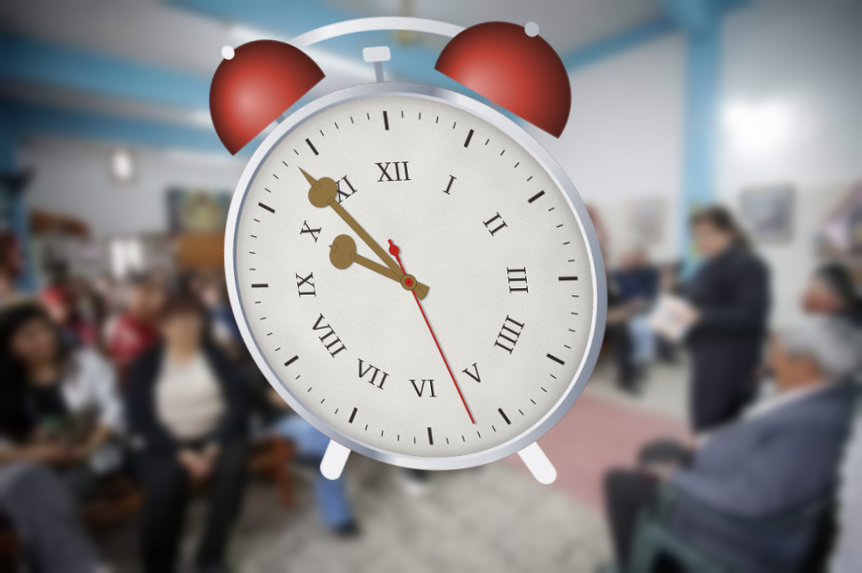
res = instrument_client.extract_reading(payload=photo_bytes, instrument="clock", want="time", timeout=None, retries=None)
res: 9:53:27
